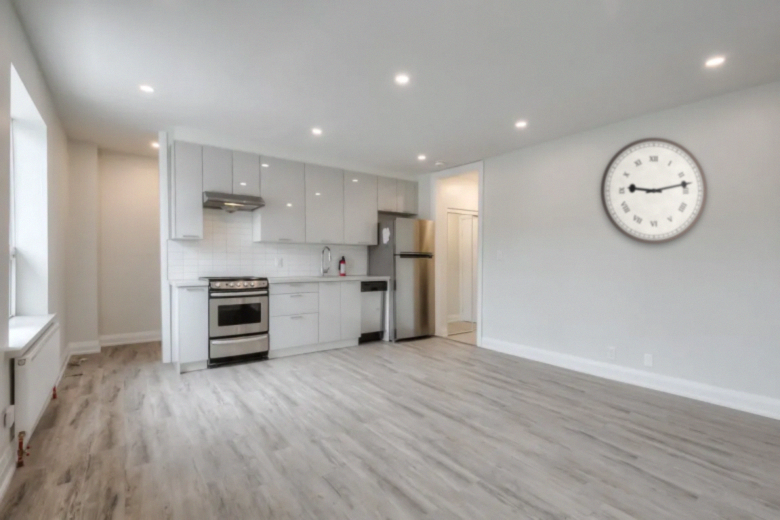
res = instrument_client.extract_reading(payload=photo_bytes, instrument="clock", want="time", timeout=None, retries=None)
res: 9:13
